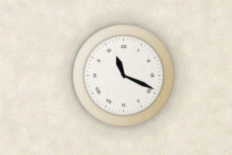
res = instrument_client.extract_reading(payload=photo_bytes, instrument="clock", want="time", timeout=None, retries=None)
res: 11:19
